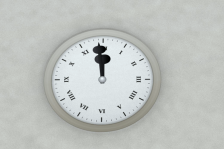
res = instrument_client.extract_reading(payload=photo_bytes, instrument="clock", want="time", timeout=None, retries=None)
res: 11:59
